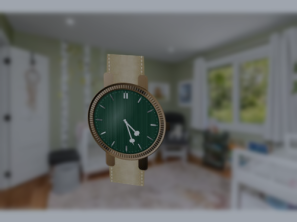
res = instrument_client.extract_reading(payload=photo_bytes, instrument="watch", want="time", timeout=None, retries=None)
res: 4:27
